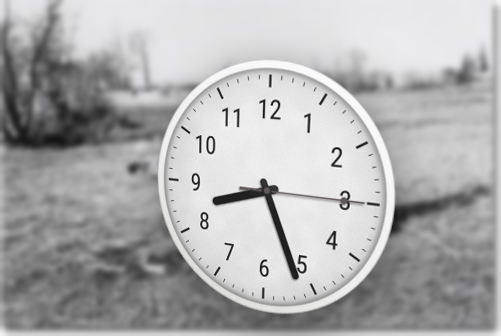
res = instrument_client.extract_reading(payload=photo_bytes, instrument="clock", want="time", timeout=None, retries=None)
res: 8:26:15
